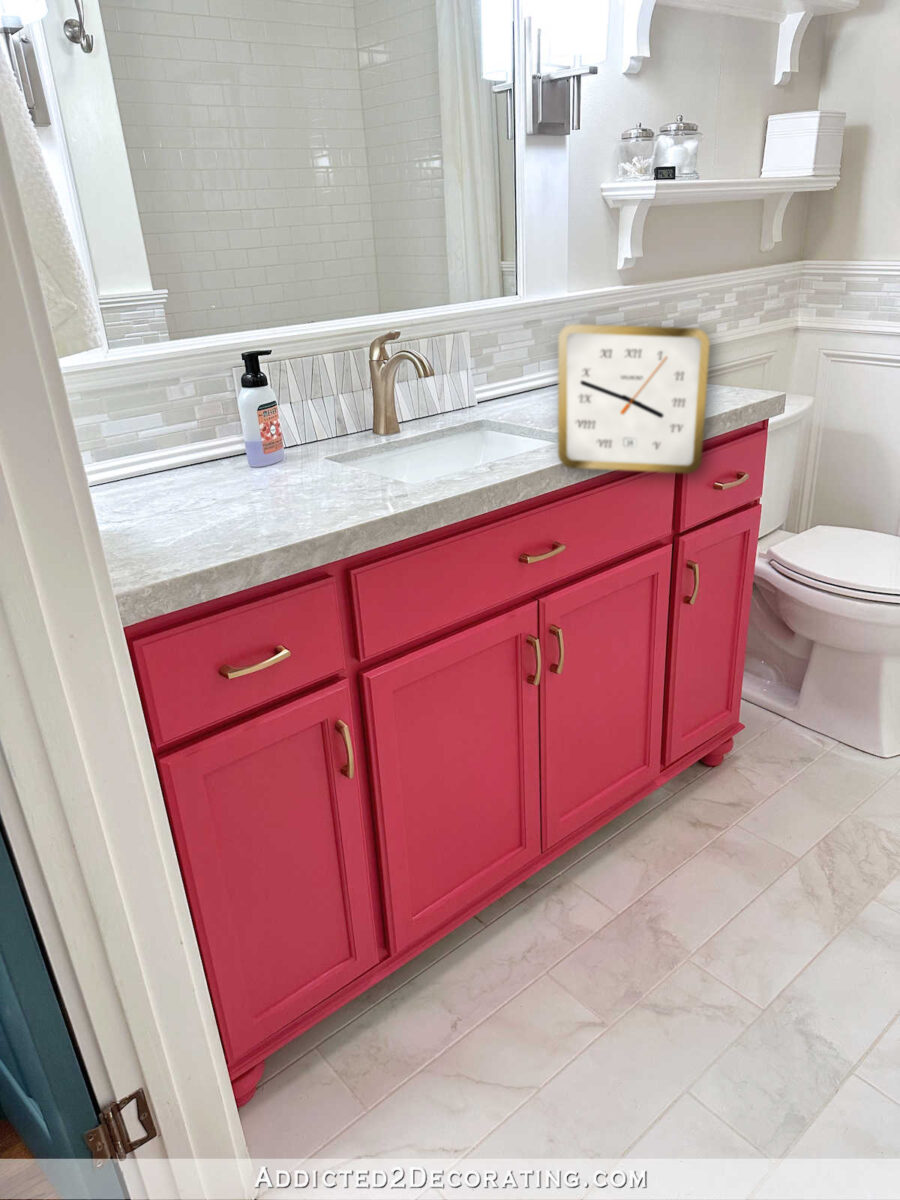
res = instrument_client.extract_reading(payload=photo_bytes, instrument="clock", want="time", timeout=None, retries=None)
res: 3:48:06
